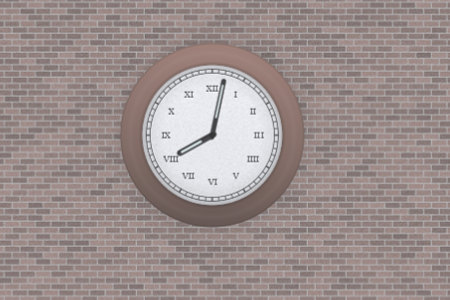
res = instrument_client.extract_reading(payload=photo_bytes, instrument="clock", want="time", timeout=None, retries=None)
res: 8:02
